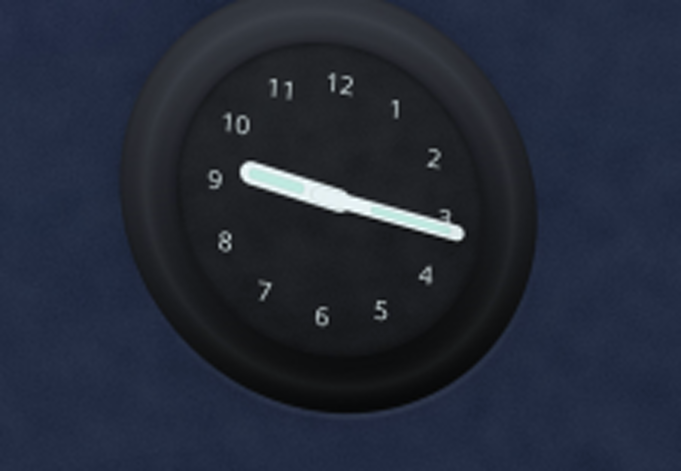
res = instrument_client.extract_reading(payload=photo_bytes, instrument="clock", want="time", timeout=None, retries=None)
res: 9:16
